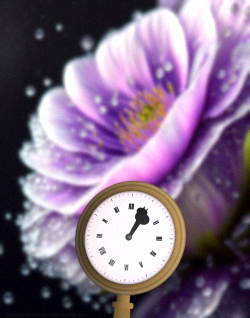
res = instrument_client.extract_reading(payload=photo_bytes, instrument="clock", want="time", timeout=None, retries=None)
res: 1:04
